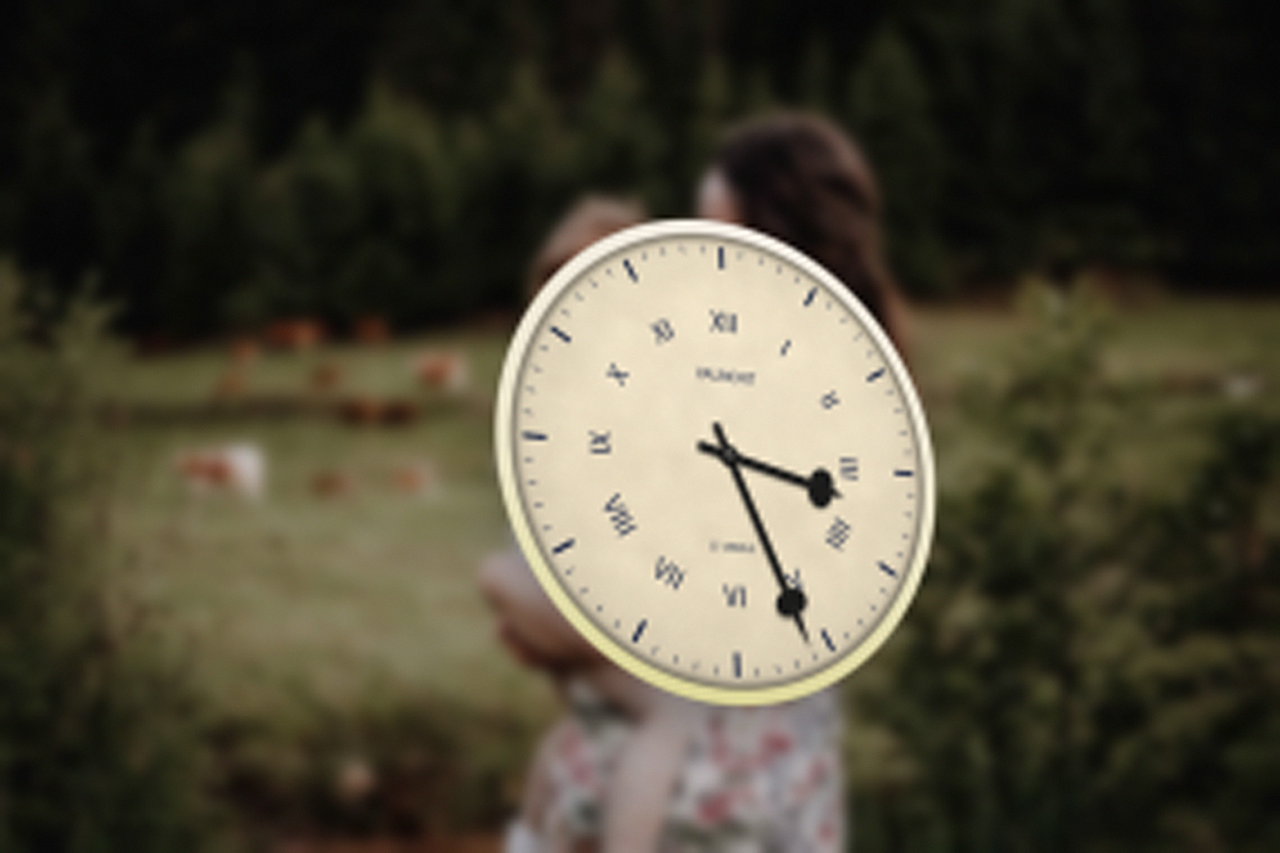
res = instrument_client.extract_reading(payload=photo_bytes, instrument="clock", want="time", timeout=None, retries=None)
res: 3:26
